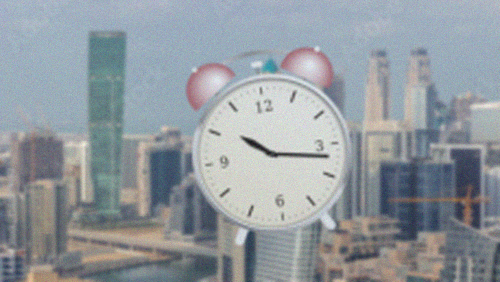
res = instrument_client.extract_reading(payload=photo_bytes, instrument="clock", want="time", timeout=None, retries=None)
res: 10:17
